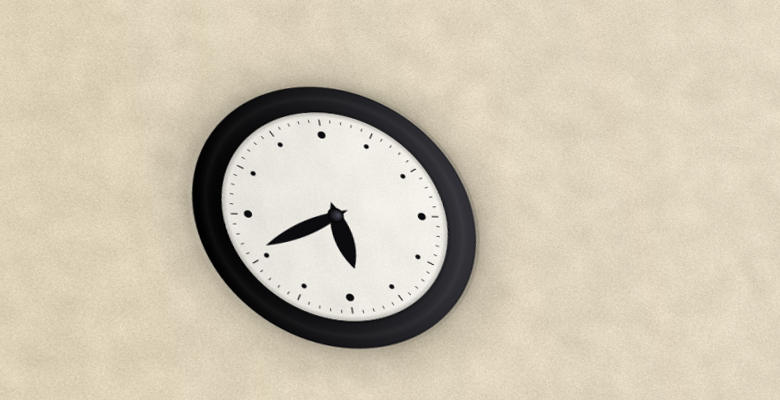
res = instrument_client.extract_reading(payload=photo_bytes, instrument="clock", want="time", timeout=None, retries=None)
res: 5:41
